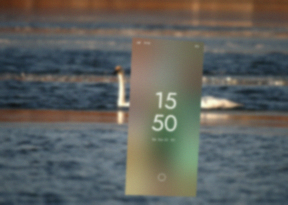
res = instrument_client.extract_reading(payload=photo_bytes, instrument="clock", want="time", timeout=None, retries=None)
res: 15:50
